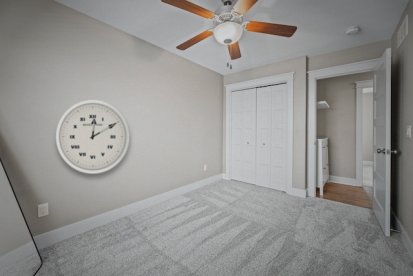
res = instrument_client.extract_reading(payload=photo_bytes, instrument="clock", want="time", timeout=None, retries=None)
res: 12:10
